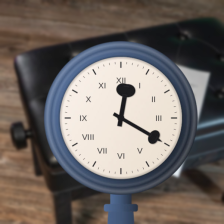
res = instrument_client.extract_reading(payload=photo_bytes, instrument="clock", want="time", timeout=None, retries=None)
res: 12:20
